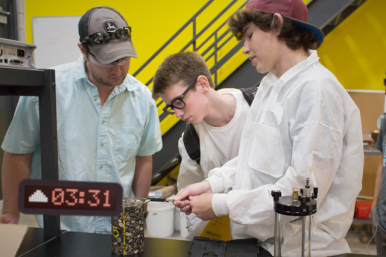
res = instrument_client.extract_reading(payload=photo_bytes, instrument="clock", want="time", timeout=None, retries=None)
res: 3:31
